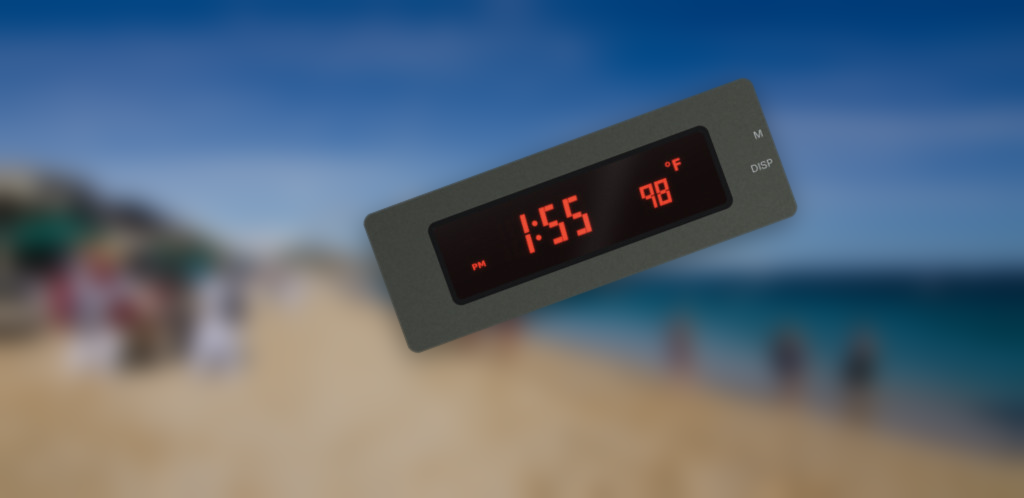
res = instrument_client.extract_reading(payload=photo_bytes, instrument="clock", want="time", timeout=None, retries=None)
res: 1:55
